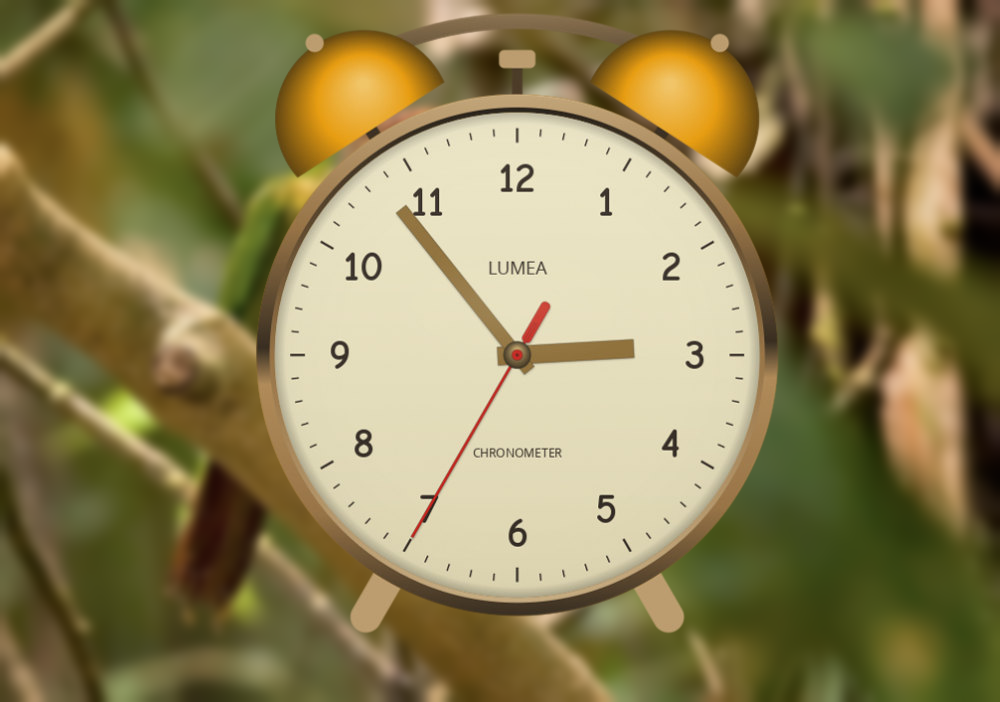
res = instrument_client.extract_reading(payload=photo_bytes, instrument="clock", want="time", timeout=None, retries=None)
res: 2:53:35
